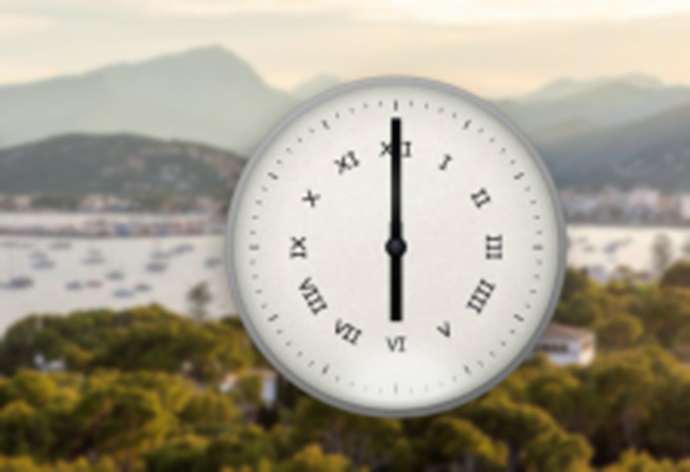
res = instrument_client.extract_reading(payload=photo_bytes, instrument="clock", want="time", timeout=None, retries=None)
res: 6:00
